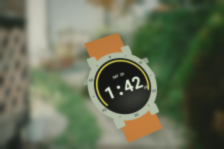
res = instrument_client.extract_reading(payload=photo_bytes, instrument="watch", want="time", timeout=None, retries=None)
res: 1:42
